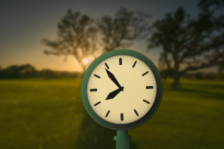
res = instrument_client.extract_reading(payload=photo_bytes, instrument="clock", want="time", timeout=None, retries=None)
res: 7:54
